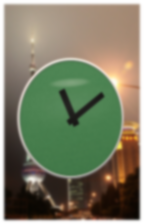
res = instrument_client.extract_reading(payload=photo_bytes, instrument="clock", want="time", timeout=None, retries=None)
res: 11:09
